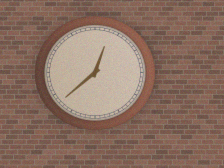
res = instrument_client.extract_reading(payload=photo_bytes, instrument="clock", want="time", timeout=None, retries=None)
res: 12:38
